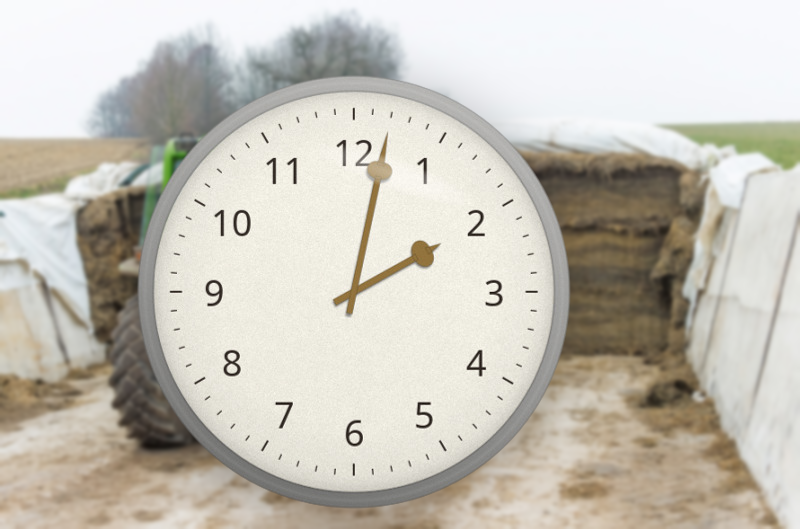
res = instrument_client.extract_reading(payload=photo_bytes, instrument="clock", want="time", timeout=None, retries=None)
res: 2:02
